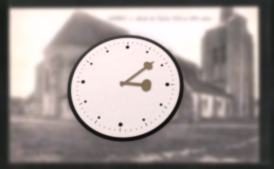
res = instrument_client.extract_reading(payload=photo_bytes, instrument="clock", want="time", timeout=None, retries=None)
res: 3:08
